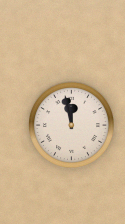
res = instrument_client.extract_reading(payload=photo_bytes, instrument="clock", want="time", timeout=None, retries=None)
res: 11:58
